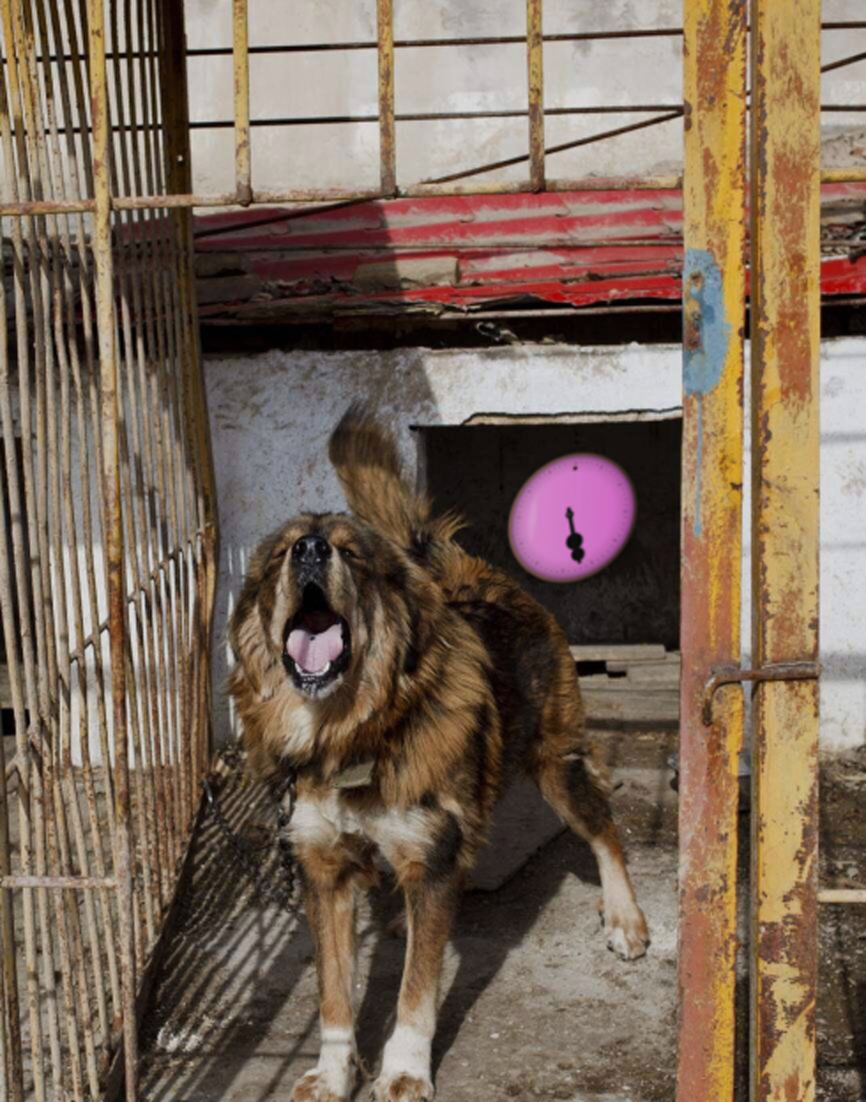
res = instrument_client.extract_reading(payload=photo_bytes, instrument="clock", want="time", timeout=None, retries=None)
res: 5:27
